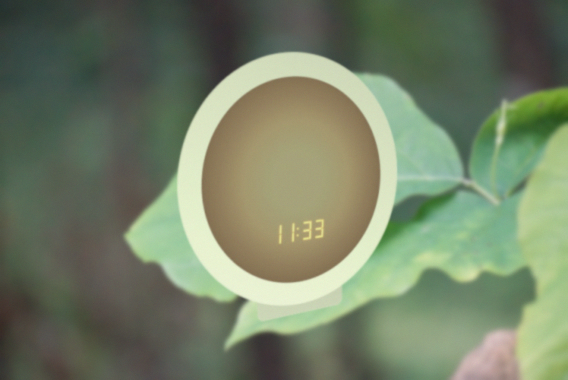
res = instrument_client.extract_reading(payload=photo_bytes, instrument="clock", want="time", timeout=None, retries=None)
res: 11:33
